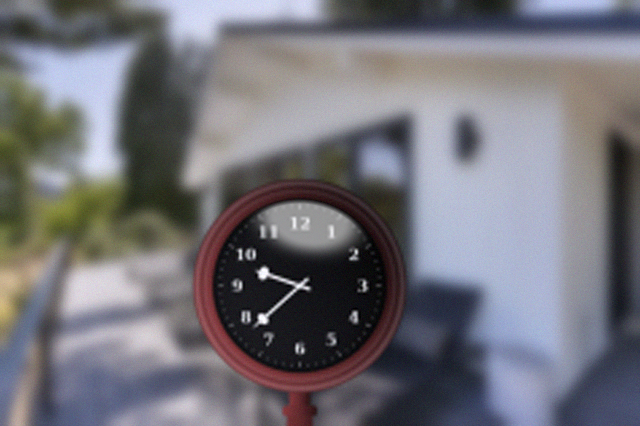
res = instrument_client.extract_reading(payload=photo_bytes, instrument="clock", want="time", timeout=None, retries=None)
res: 9:38
